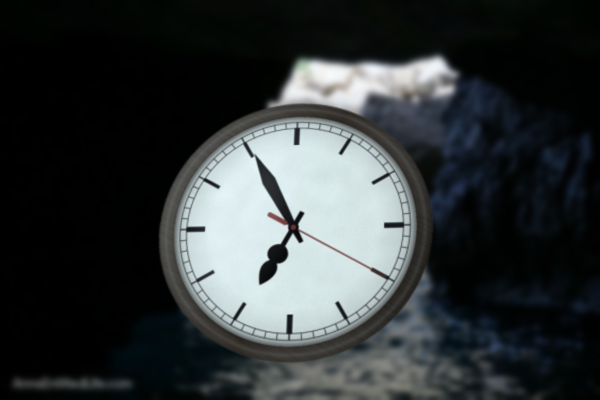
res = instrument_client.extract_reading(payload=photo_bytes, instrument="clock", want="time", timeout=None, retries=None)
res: 6:55:20
